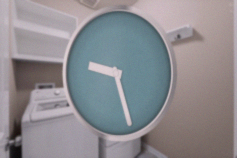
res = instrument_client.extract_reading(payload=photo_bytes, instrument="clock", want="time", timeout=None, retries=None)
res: 9:27
